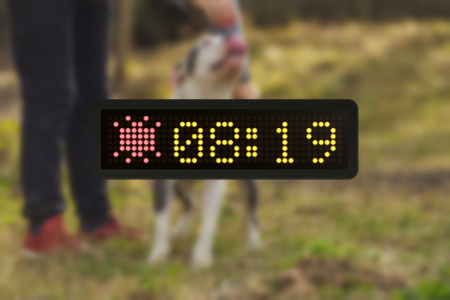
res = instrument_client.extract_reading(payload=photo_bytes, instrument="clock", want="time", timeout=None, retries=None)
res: 8:19
